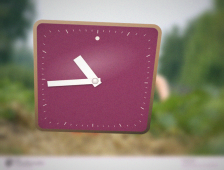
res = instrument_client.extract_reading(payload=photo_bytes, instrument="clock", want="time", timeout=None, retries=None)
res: 10:44
